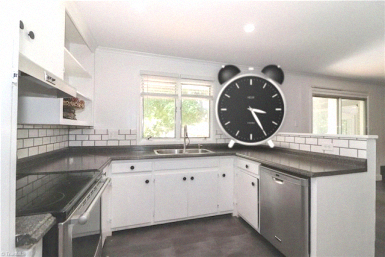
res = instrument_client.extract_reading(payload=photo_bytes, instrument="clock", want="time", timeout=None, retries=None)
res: 3:25
